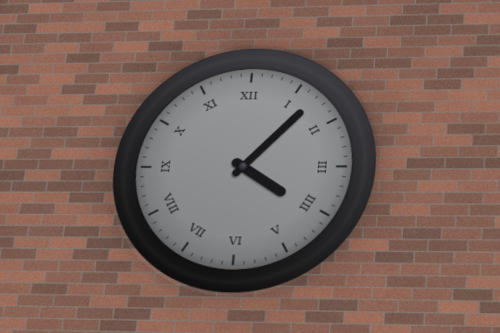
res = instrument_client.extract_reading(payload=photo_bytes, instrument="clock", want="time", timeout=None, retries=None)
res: 4:07
